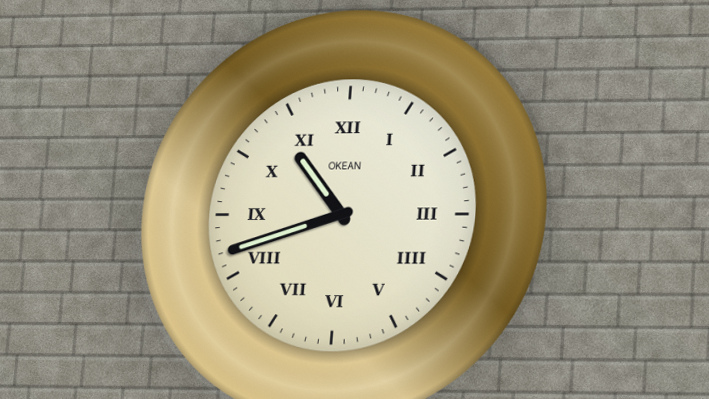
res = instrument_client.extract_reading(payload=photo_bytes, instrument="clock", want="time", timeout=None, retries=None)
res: 10:42
